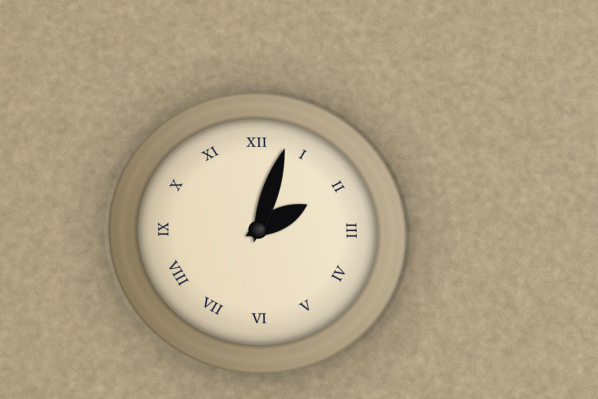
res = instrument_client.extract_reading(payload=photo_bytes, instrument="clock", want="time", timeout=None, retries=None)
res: 2:03
